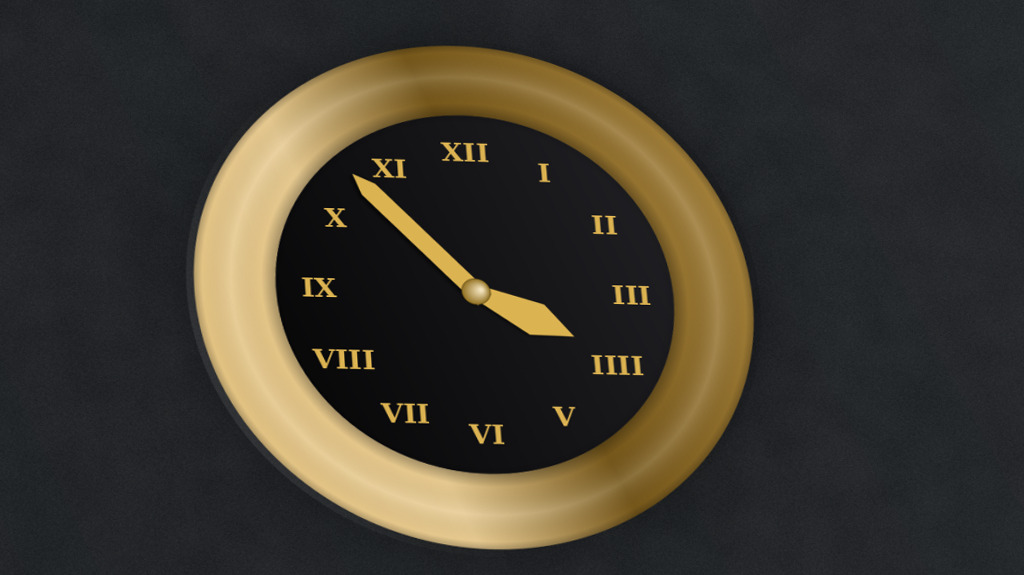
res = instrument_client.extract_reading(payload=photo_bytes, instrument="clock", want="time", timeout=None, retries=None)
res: 3:53
